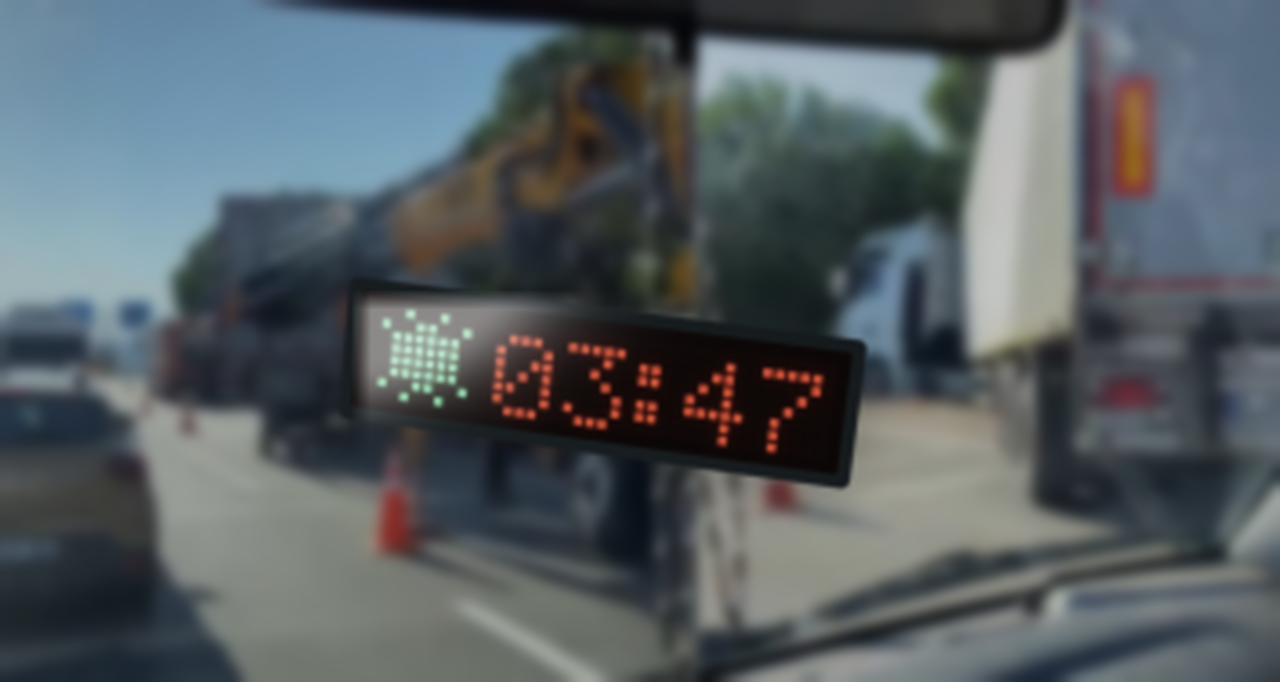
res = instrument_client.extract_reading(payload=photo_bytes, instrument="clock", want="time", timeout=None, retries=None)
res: 3:47
